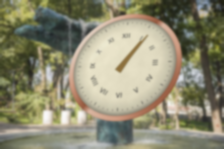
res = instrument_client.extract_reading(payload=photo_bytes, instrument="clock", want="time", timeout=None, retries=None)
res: 1:06
